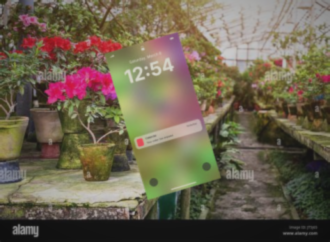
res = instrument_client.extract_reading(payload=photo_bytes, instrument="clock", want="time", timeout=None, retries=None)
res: 12:54
